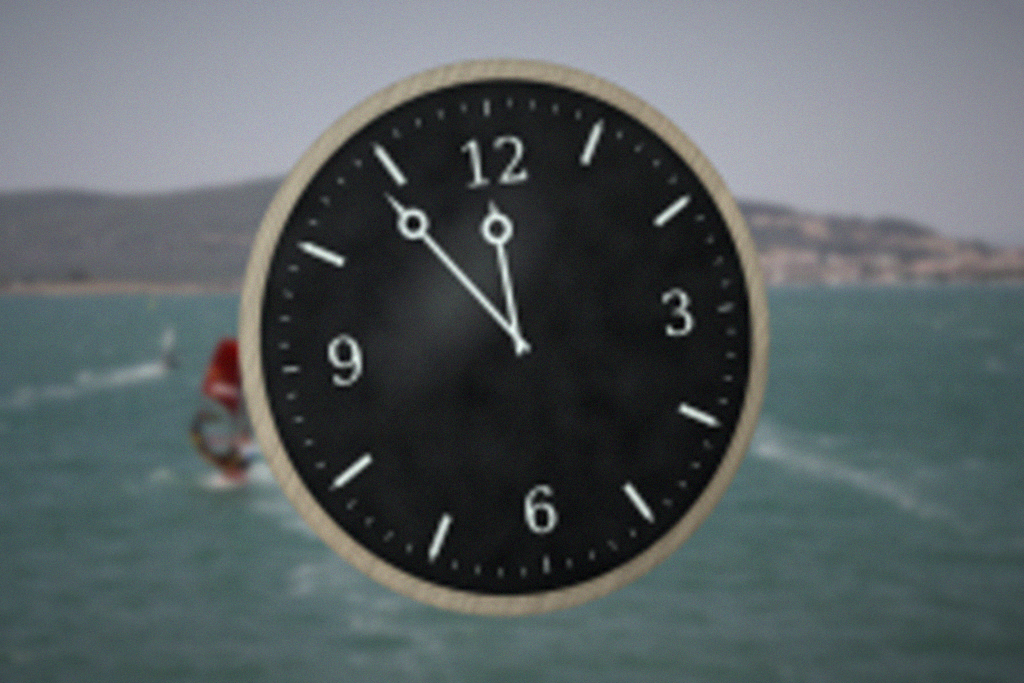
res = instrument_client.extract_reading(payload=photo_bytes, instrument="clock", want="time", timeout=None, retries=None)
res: 11:54
